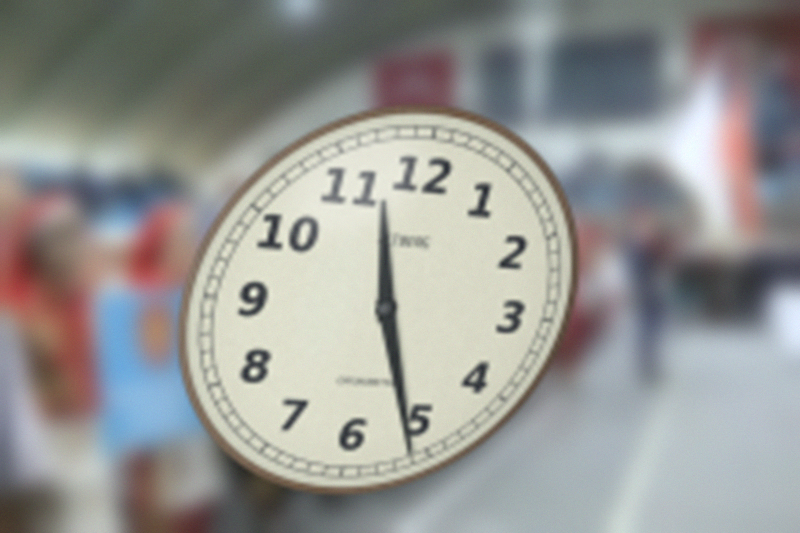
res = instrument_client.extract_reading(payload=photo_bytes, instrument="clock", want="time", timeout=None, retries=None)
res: 11:26
